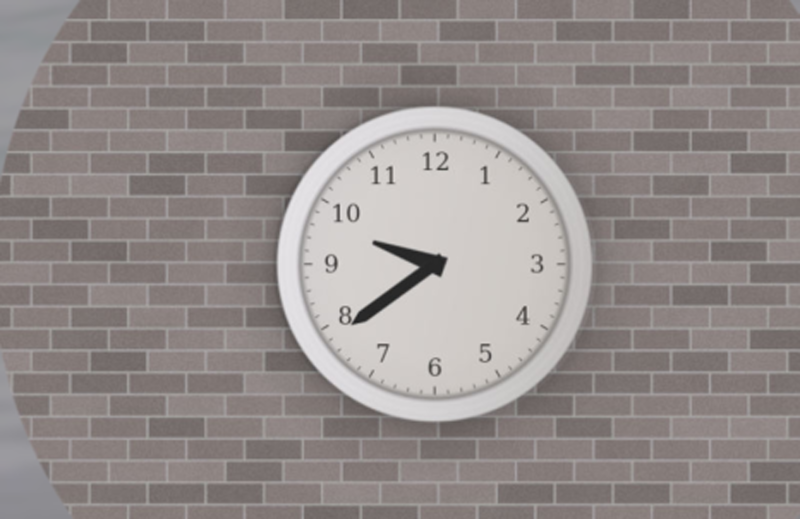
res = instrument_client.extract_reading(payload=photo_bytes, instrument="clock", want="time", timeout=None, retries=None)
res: 9:39
